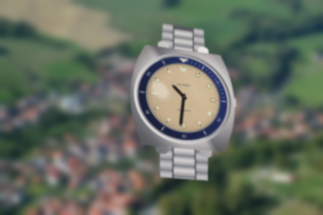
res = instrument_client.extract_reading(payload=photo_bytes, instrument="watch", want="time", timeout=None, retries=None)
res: 10:31
